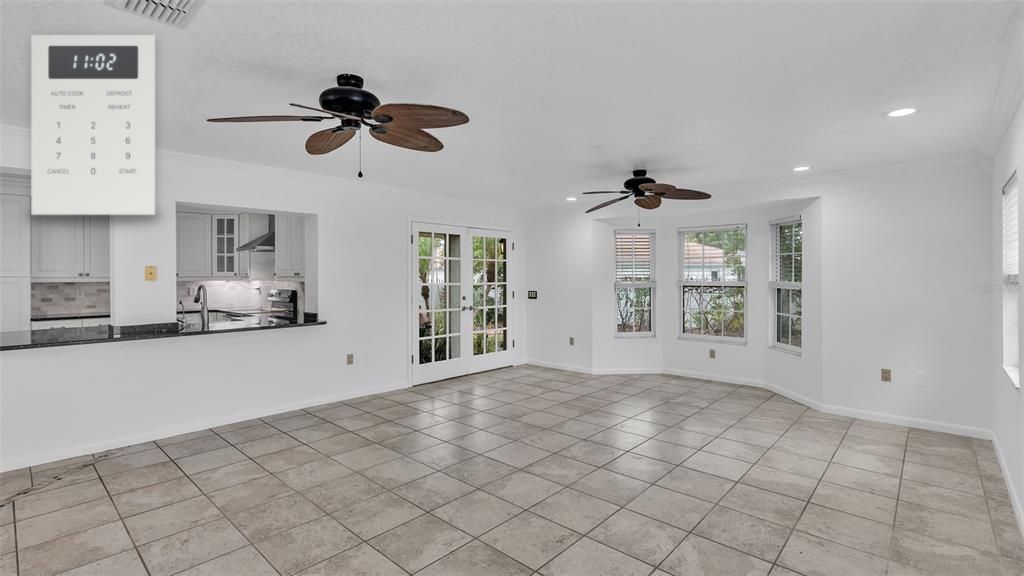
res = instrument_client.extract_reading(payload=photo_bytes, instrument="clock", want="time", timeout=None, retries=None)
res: 11:02
